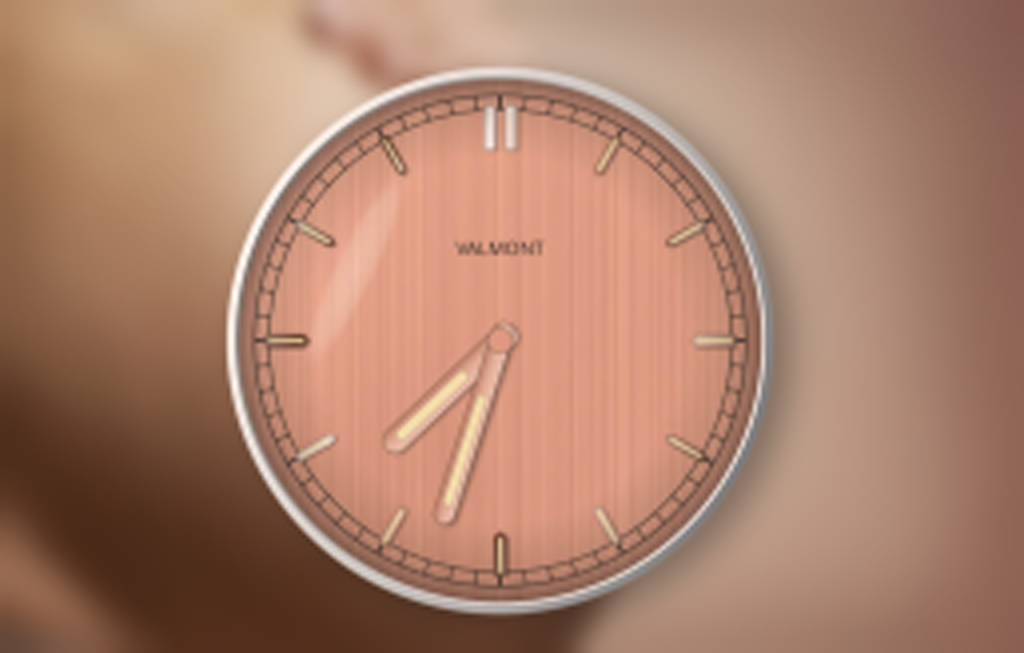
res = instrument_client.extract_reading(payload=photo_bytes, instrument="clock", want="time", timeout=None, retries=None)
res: 7:33
